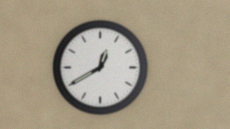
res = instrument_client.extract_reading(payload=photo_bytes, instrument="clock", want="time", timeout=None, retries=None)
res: 12:40
